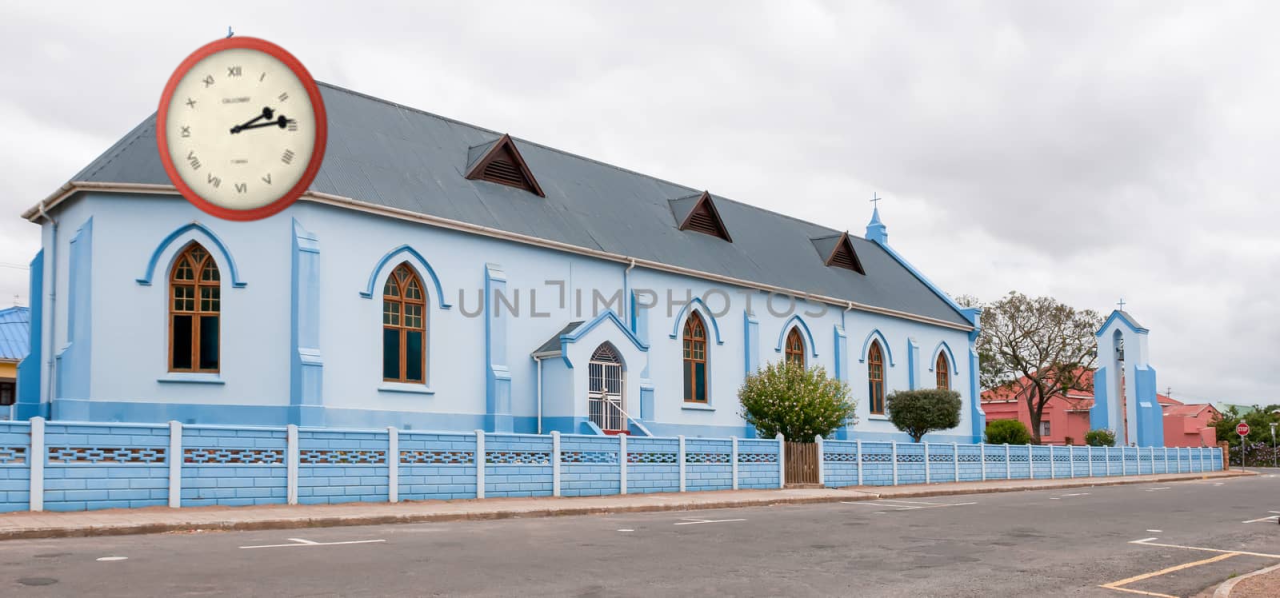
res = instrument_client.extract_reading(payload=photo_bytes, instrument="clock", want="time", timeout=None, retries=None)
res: 2:14
